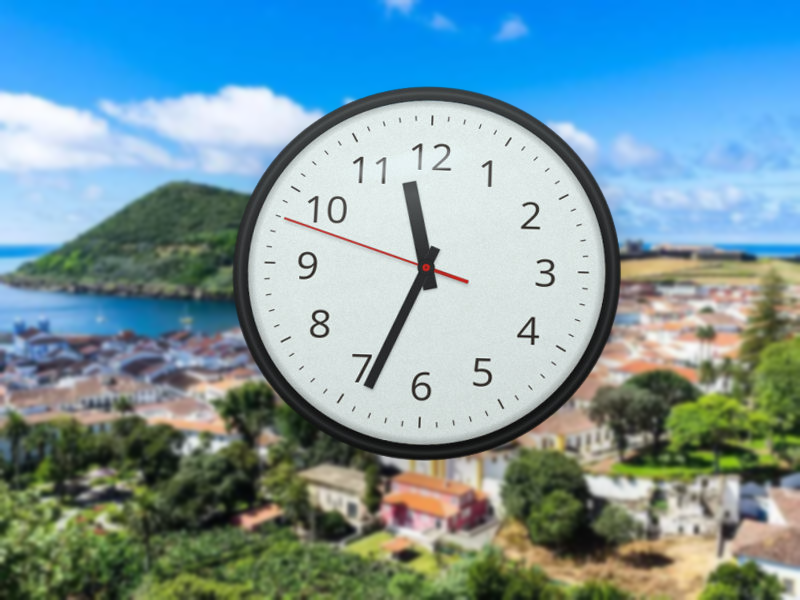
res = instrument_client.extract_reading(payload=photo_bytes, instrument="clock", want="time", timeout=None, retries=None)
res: 11:33:48
